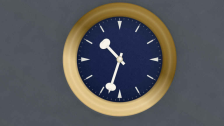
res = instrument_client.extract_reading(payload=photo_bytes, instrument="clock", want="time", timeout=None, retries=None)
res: 10:33
